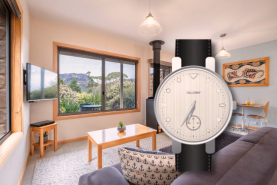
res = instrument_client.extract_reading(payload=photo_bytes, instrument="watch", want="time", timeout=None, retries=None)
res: 6:35
